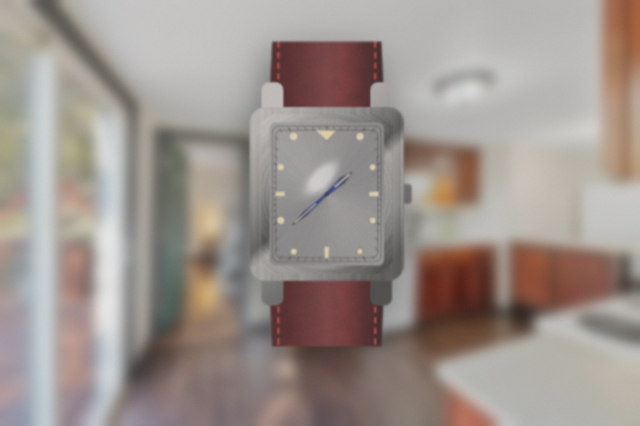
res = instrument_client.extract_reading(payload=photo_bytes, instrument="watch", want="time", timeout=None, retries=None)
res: 1:38
